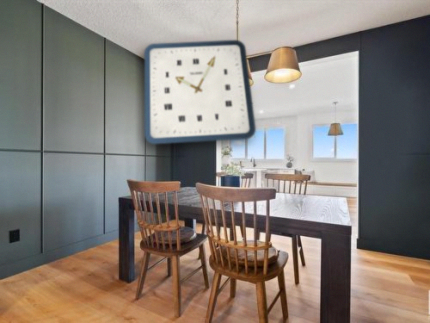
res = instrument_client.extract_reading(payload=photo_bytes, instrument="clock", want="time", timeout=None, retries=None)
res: 10:05
